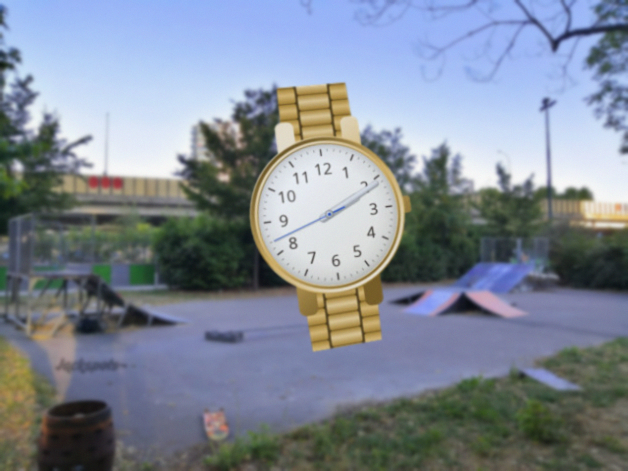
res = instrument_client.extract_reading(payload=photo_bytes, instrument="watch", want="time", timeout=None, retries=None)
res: 2:10:42
